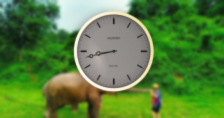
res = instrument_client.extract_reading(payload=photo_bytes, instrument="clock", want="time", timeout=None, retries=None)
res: 8:43
